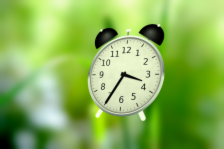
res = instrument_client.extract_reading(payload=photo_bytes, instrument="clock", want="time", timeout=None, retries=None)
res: 3:35
